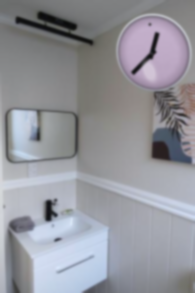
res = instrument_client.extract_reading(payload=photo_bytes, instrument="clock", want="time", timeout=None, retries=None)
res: 12:38
